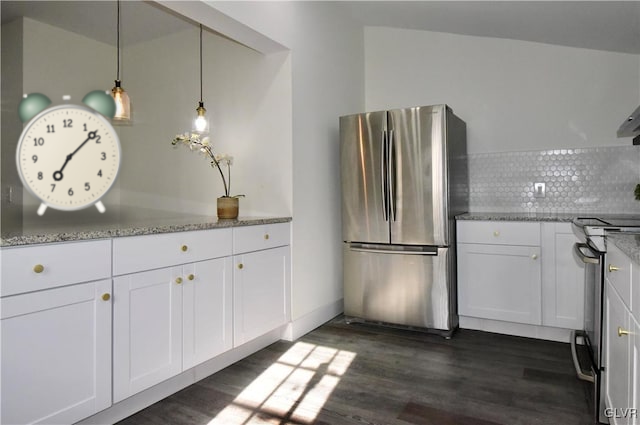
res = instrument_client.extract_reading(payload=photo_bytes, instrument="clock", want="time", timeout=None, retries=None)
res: 7:08
